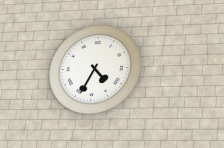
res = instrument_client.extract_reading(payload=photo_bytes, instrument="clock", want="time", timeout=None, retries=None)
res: 4:34
